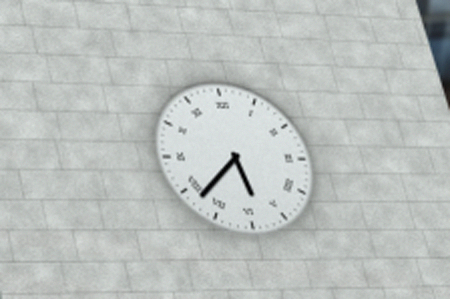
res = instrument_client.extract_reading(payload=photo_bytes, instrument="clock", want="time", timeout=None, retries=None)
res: 5:38
